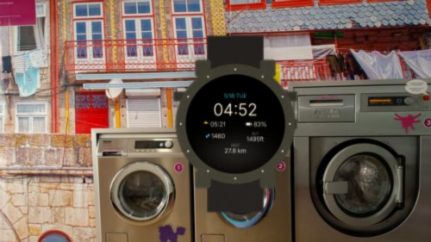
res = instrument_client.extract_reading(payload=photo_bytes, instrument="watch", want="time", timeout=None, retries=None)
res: 4:52
